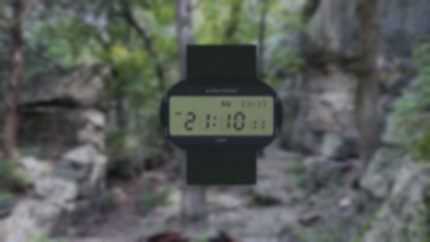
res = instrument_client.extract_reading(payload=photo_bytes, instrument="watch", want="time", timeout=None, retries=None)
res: 21:10
